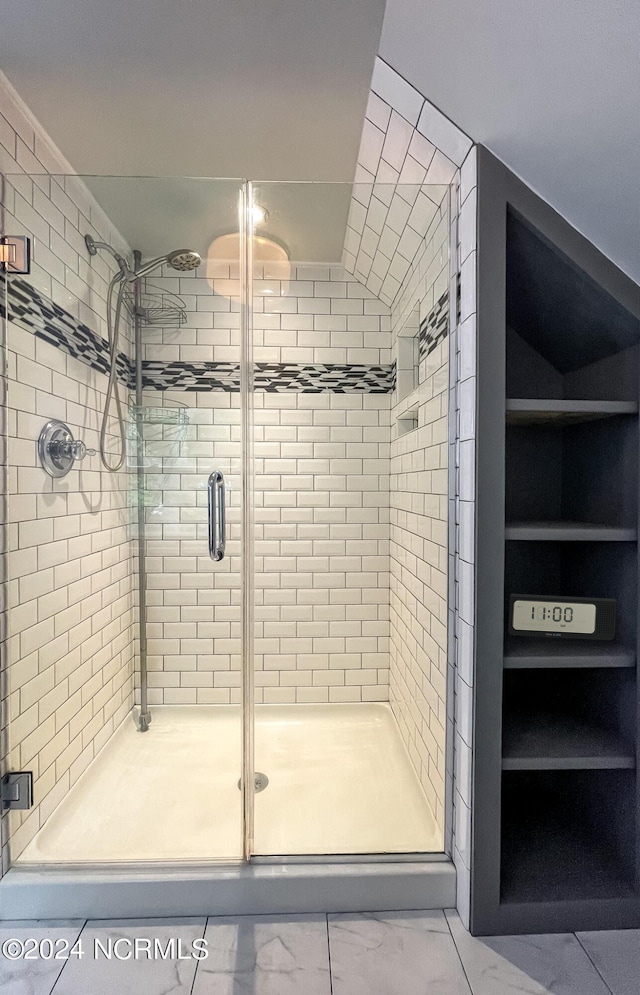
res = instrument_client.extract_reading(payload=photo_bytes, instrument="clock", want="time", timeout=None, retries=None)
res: 11:00
